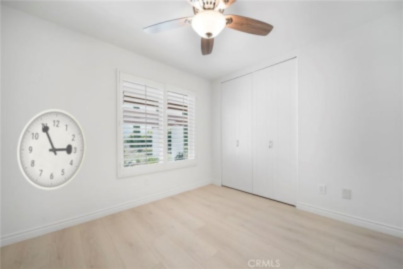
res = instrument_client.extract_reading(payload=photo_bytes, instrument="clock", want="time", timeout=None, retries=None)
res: 2:55
